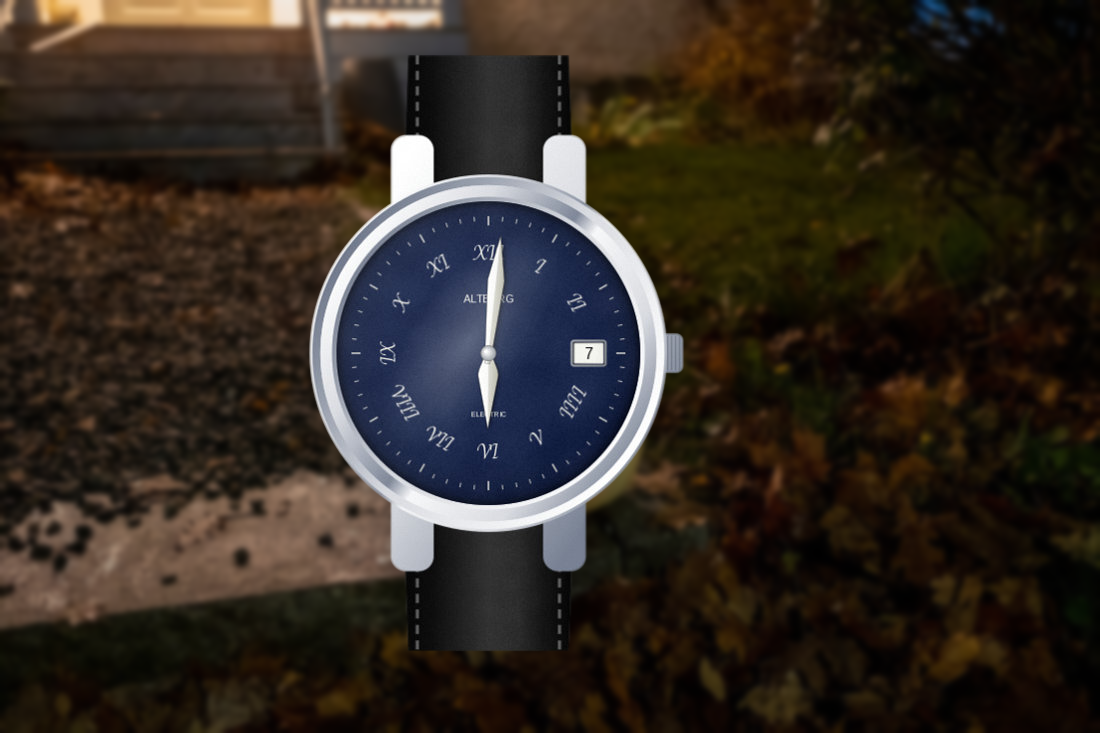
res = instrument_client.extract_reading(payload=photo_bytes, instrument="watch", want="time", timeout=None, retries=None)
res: 6:01
